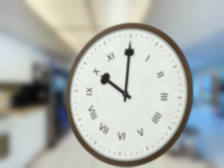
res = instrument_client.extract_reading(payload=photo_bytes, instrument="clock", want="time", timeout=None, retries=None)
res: 10:00
